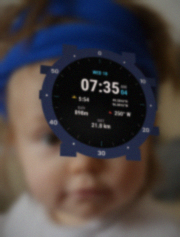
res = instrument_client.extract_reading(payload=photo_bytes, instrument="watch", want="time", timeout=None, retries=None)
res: 7:35
